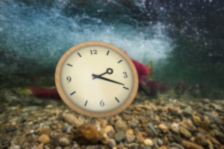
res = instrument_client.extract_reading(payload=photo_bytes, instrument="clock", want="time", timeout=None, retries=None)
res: 2:19
